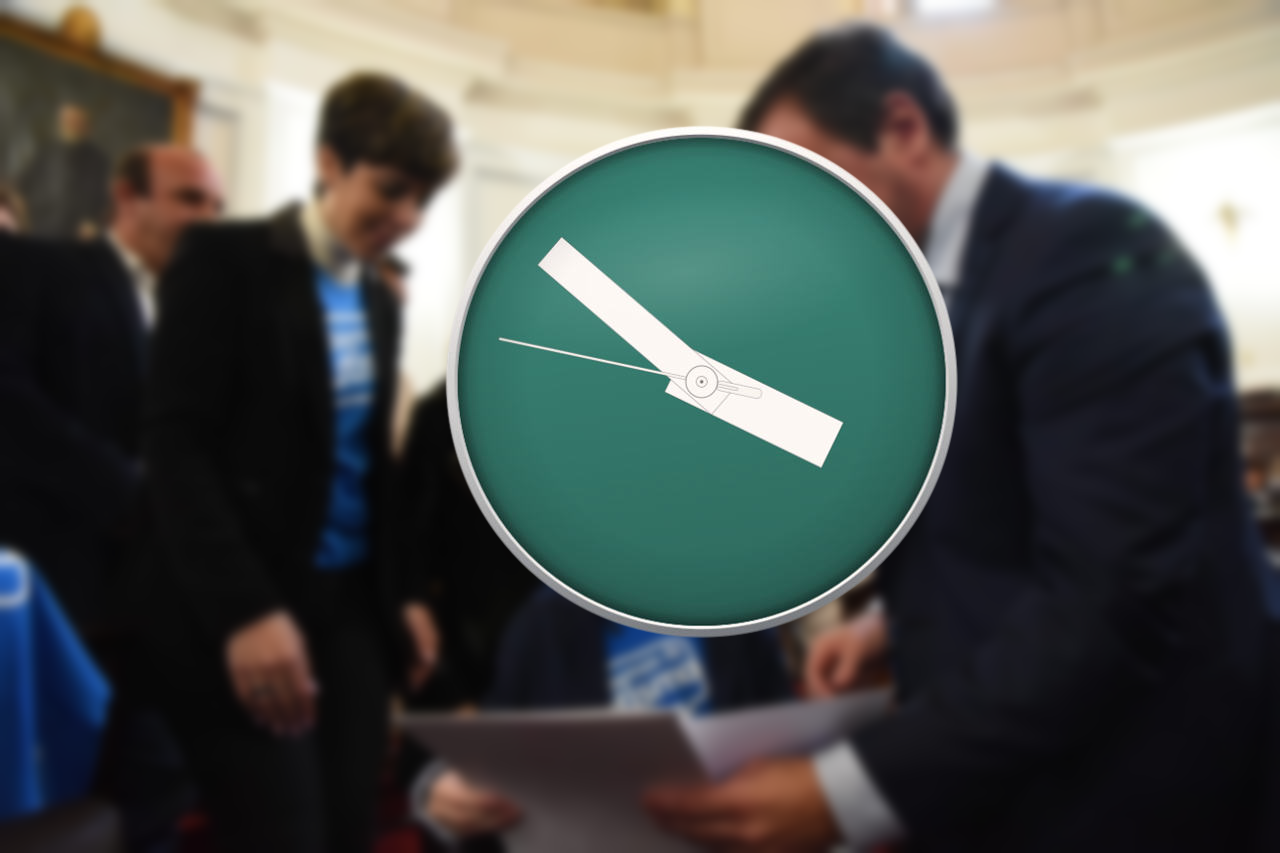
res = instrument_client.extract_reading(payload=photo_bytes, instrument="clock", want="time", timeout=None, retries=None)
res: 3:51:47
